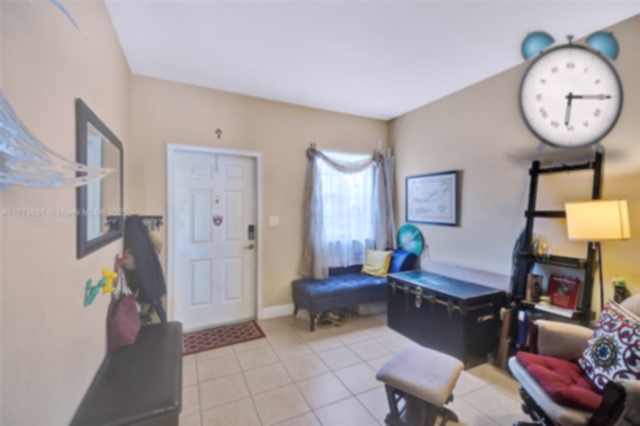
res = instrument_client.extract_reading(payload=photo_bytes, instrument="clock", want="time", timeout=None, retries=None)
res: 6:15
